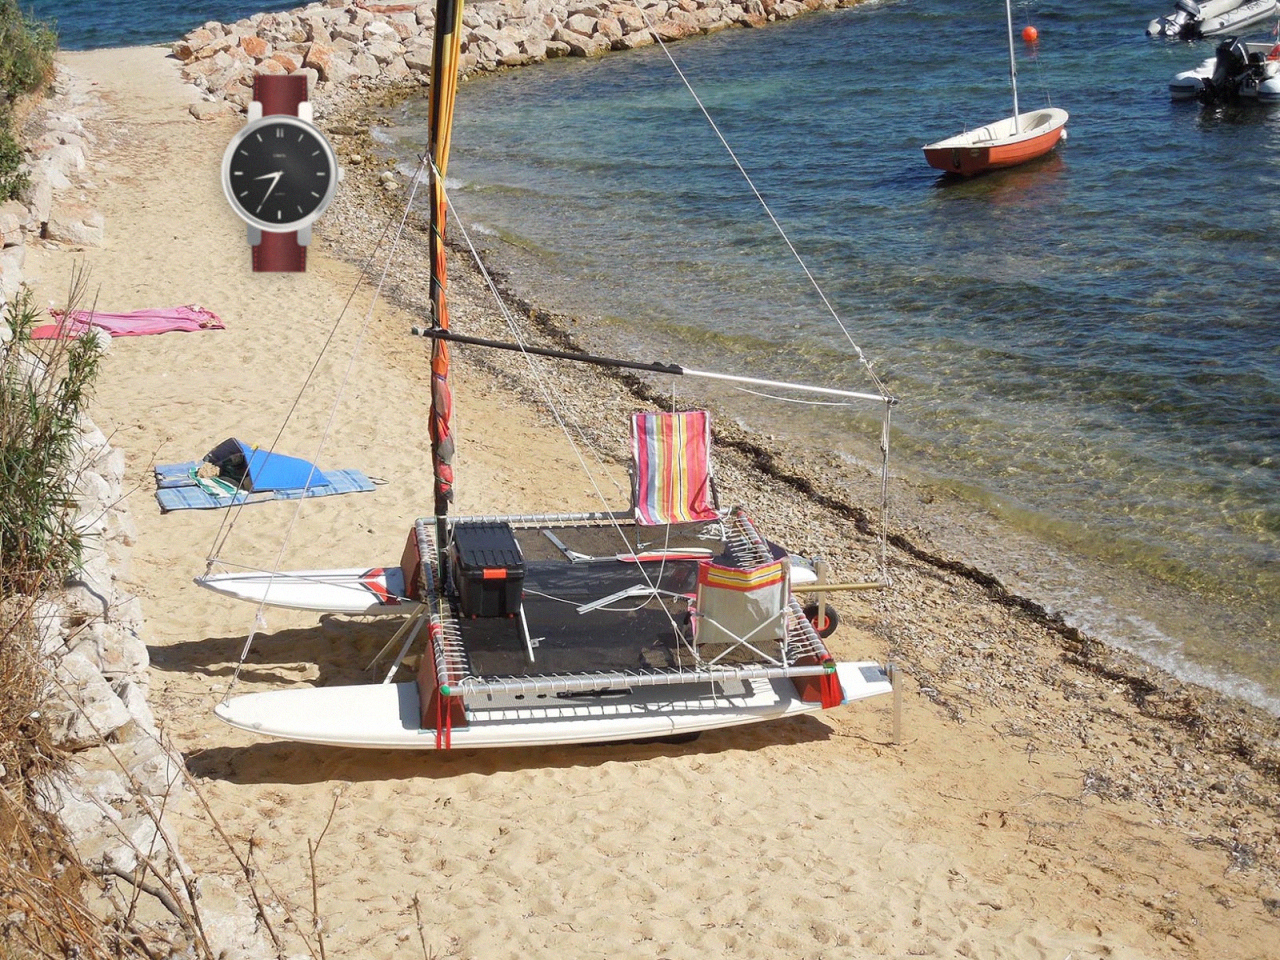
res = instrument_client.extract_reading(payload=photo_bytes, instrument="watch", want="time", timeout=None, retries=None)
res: 8:35
